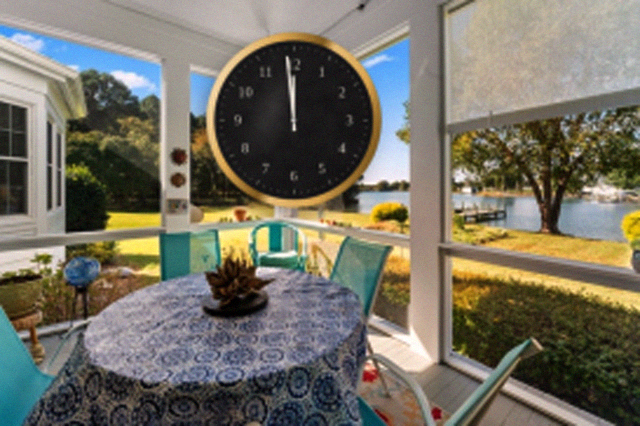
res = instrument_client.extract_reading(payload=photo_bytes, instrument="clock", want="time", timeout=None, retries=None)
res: 11:59
